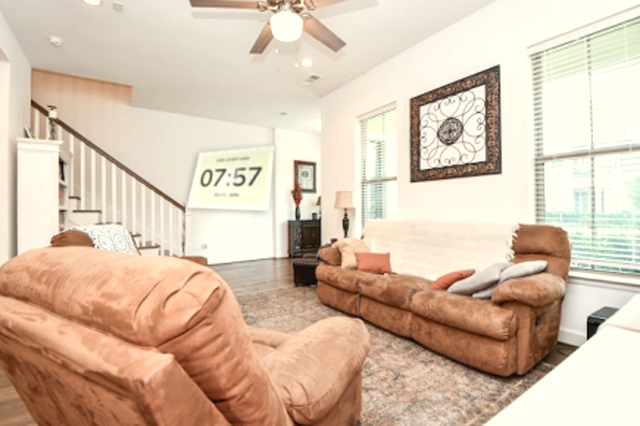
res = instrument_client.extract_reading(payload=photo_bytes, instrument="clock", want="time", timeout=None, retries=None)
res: 7:57
